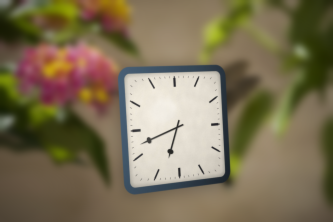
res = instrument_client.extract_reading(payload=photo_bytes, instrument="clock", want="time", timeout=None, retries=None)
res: 6:42
